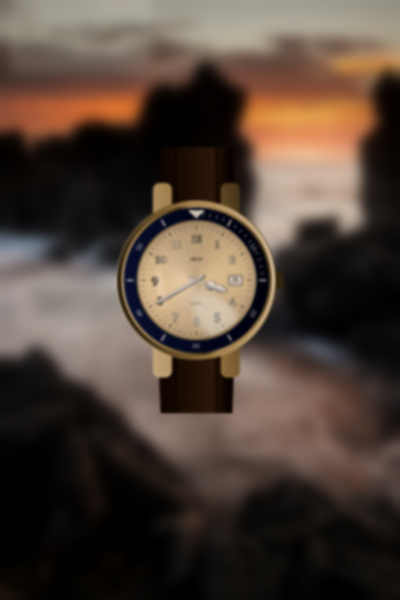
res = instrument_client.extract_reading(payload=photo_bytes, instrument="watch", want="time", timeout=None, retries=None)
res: 3:40
